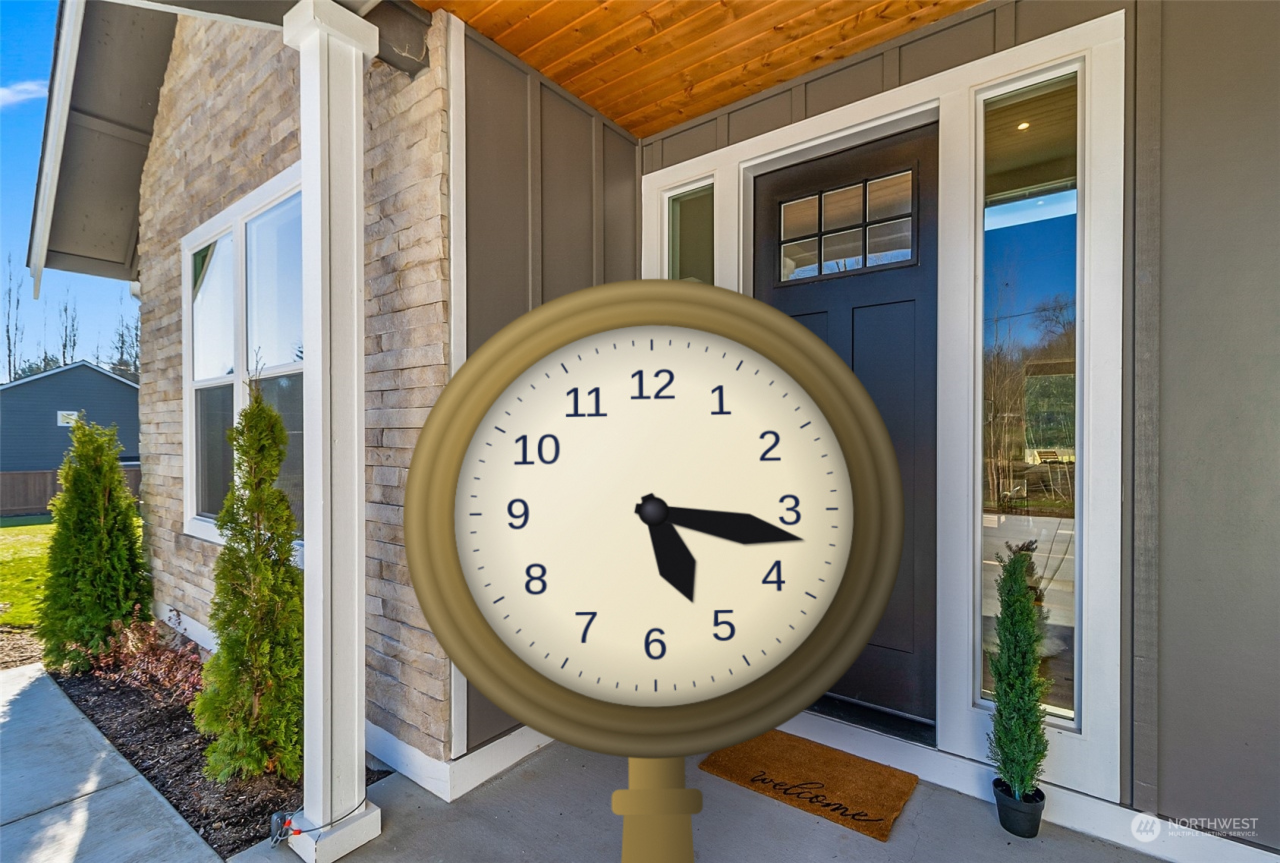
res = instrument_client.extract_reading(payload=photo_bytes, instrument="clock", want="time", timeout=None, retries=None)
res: 5:17
